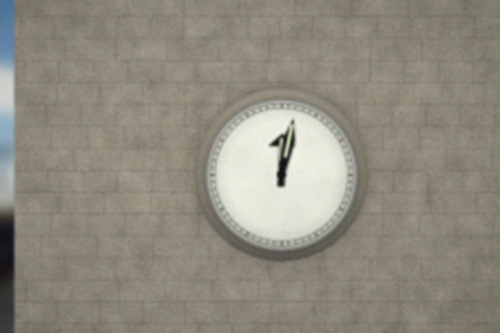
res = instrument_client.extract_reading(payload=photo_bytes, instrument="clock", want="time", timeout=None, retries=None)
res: 12:02
